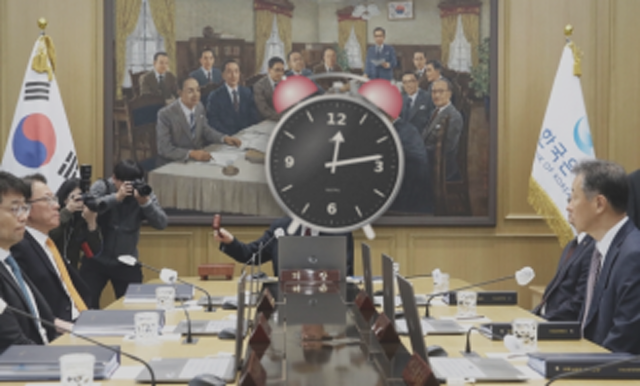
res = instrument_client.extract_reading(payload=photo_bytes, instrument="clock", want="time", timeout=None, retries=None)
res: 12:13
